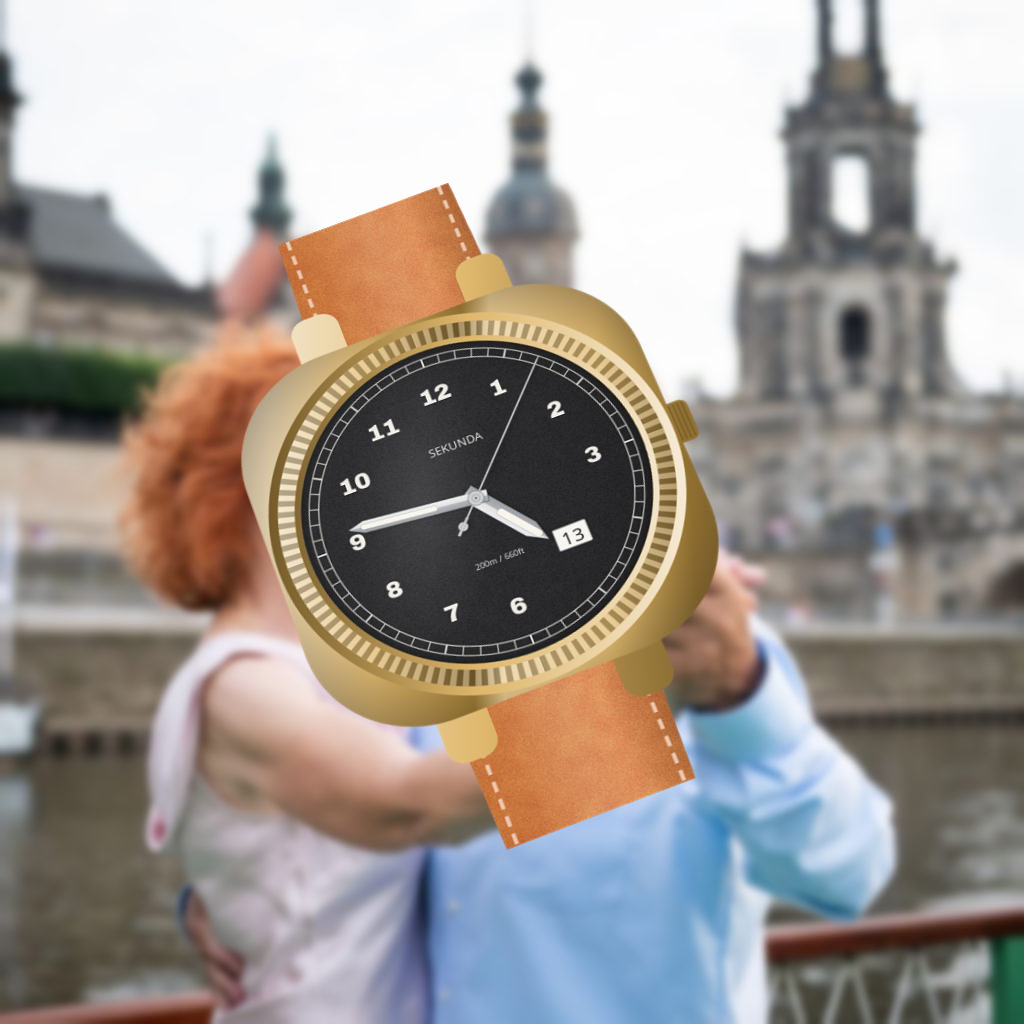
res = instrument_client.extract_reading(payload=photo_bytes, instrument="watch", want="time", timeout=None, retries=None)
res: 4:46:07
